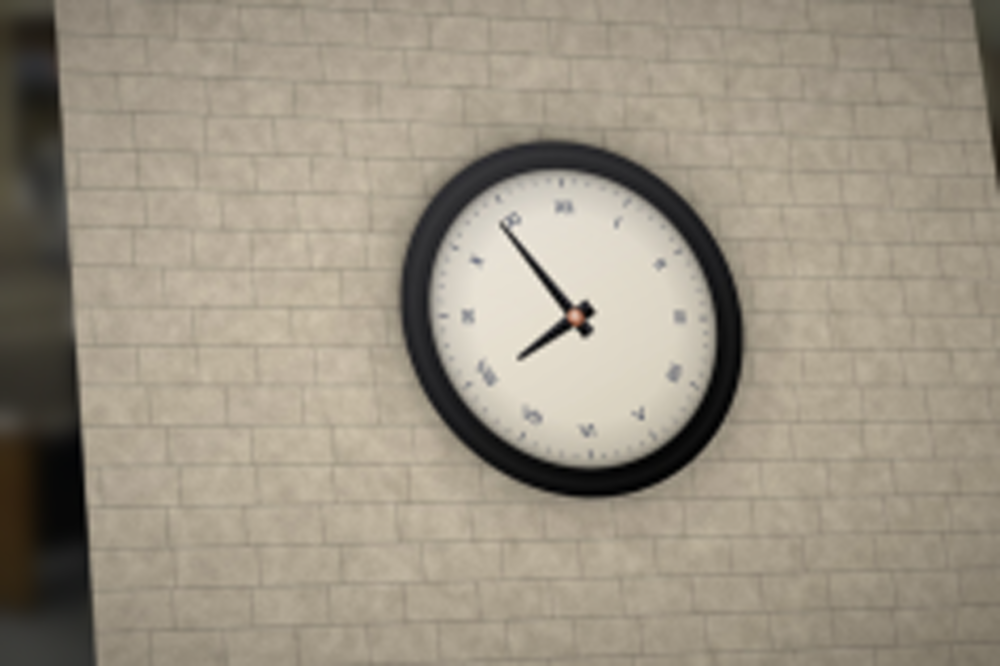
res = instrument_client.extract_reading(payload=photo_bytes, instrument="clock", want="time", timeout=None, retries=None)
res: 7:54
